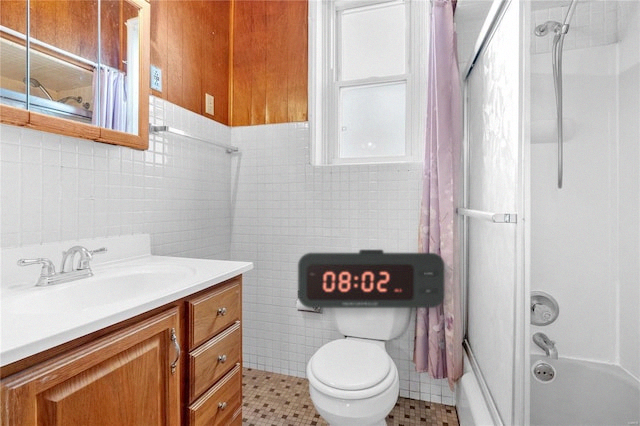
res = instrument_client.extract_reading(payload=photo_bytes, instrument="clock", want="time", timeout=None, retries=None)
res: 8:02
